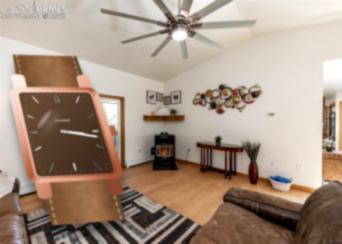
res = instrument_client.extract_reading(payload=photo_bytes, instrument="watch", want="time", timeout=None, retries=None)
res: 3:17
